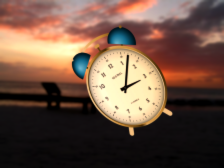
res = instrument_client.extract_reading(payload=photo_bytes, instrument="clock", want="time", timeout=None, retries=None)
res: 3:07
